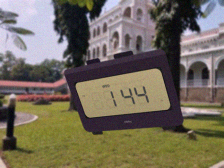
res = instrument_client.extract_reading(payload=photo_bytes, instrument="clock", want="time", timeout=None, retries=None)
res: 1:44
